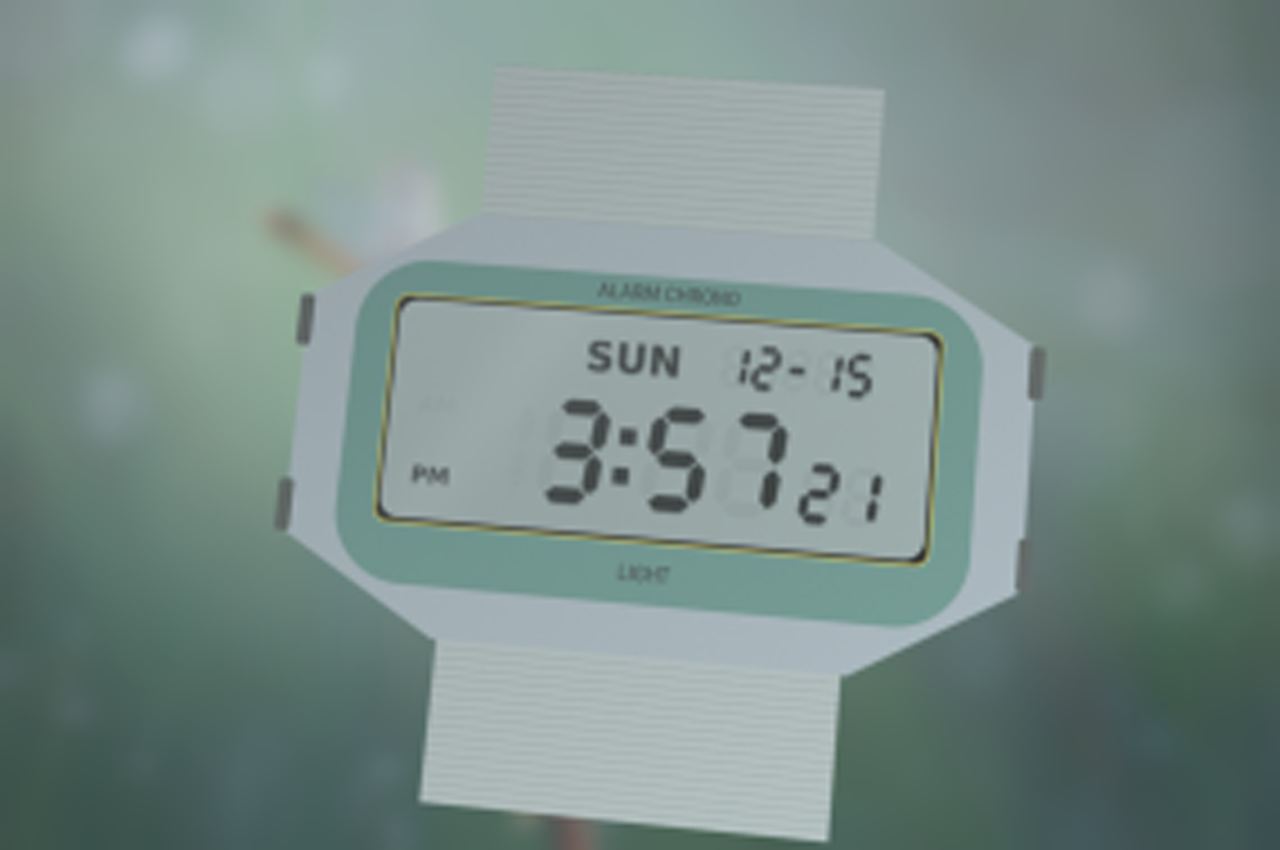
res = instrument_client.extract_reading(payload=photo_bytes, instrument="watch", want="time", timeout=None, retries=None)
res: 3:57:21
